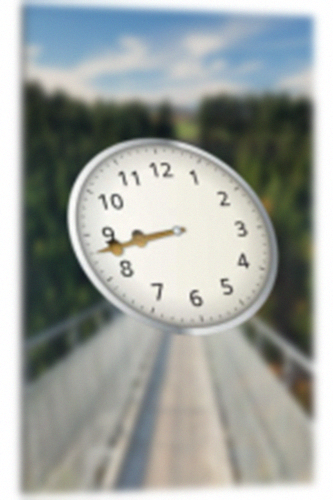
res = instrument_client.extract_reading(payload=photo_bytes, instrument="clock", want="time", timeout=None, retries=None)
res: 8:43
